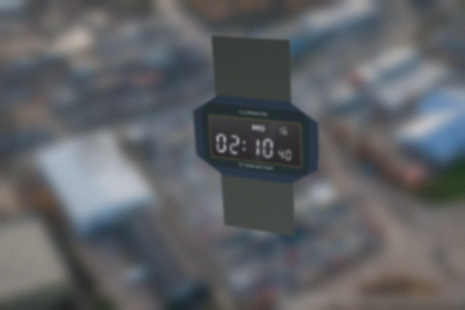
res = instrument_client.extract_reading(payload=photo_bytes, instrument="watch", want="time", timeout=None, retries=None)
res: 2:10
